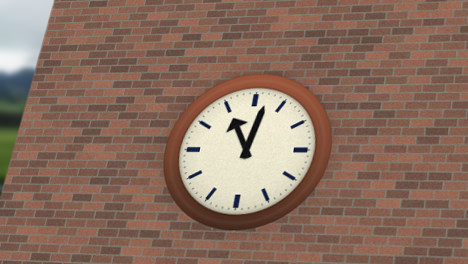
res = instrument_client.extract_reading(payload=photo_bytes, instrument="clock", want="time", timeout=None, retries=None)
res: 11:02
